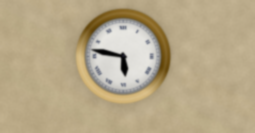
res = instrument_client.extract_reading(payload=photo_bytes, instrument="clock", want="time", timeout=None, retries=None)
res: 5:47
